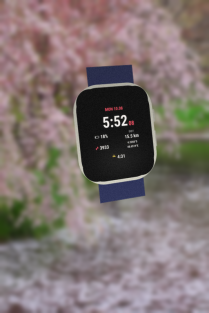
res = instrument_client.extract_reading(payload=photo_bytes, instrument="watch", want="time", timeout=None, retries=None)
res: 5:52
